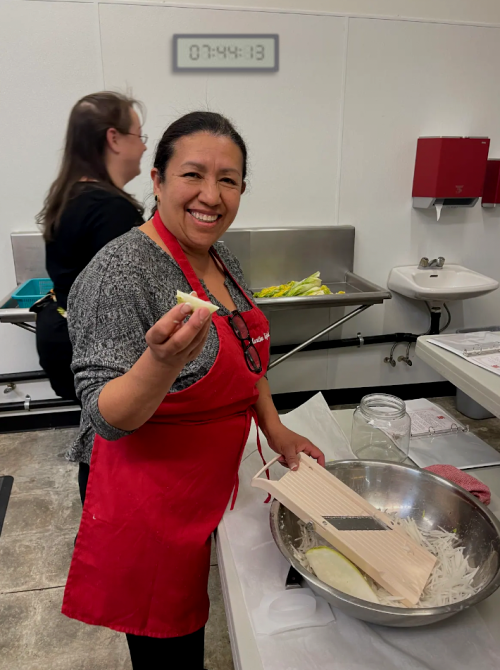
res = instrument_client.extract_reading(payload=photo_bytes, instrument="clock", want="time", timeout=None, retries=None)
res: 7:44:13
